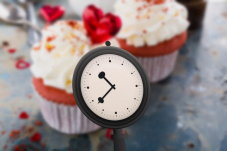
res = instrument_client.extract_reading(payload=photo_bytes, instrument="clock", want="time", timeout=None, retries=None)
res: 10:38
